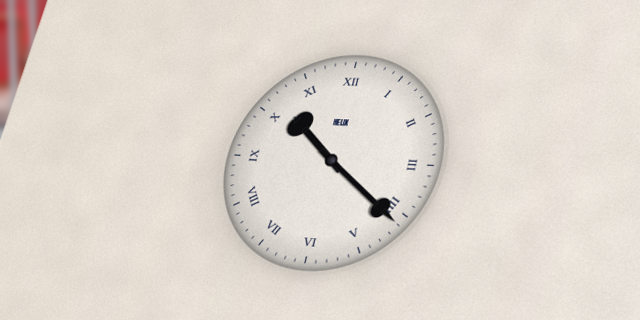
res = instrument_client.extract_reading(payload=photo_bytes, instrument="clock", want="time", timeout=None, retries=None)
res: 10:21
